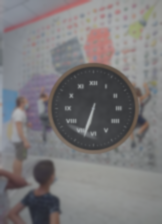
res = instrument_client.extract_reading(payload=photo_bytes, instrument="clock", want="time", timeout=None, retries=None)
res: 6:33
